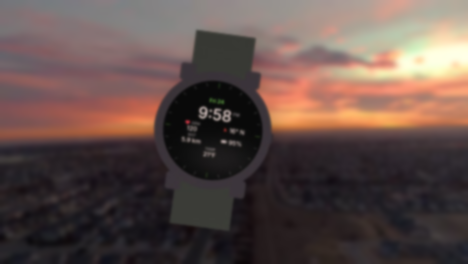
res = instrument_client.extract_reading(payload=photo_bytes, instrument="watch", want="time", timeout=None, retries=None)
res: 9:58
